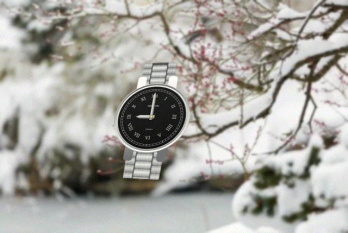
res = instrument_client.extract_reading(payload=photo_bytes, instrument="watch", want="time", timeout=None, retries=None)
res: 9:00
